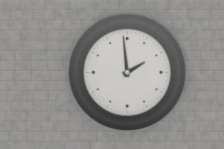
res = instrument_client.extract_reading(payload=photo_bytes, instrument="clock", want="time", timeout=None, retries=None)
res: 1:59
